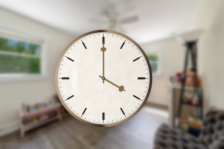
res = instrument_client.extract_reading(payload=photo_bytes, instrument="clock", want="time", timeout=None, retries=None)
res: 4:00
